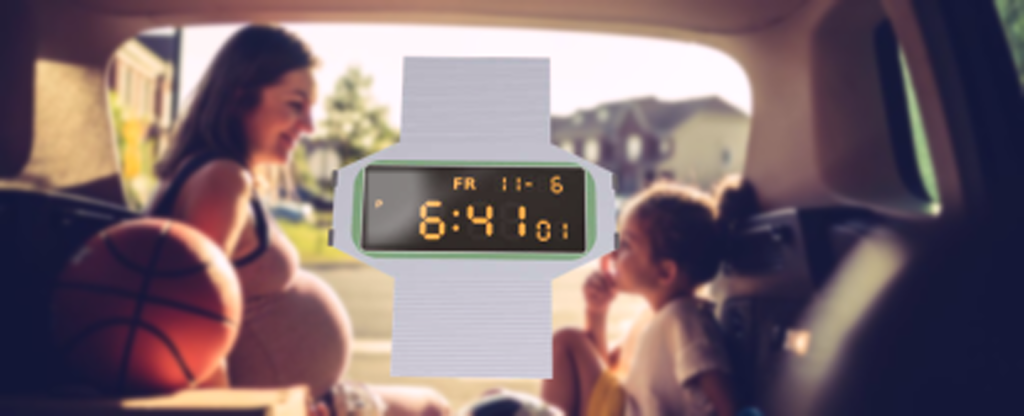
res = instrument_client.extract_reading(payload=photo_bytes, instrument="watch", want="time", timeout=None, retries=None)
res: 6:41:01
